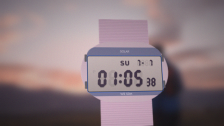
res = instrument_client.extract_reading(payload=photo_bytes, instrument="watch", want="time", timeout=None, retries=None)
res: 1:05:38
